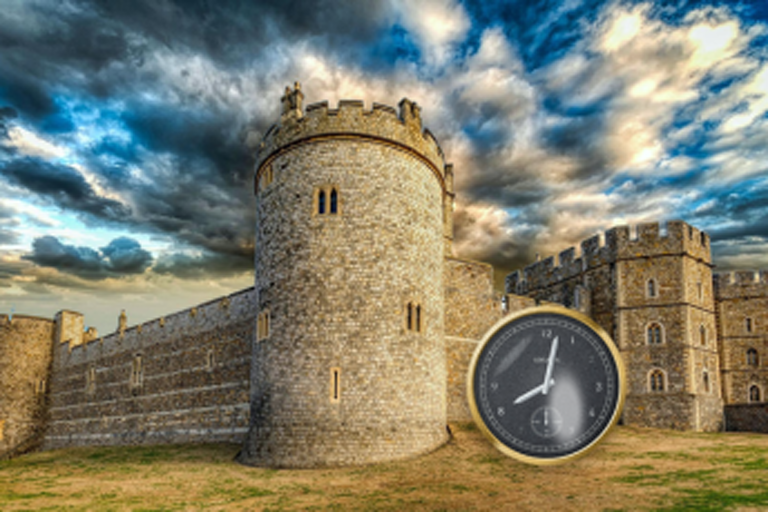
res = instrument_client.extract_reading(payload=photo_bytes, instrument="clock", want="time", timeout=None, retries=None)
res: 8:02
